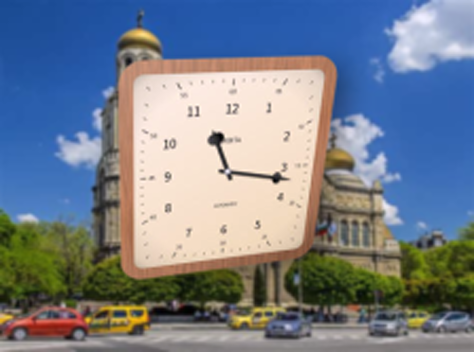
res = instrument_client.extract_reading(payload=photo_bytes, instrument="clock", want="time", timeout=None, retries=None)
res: 11:17
